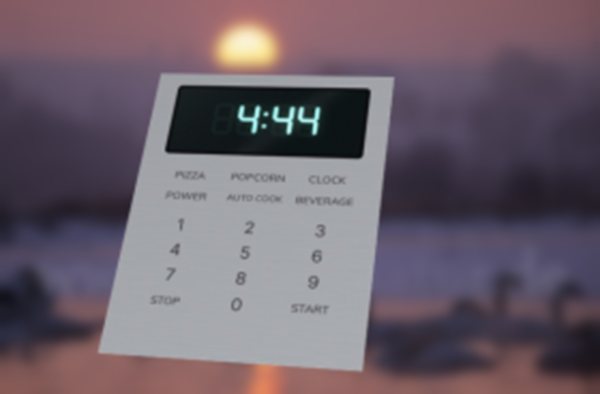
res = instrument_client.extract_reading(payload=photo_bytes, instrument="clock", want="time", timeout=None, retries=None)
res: 4:44
